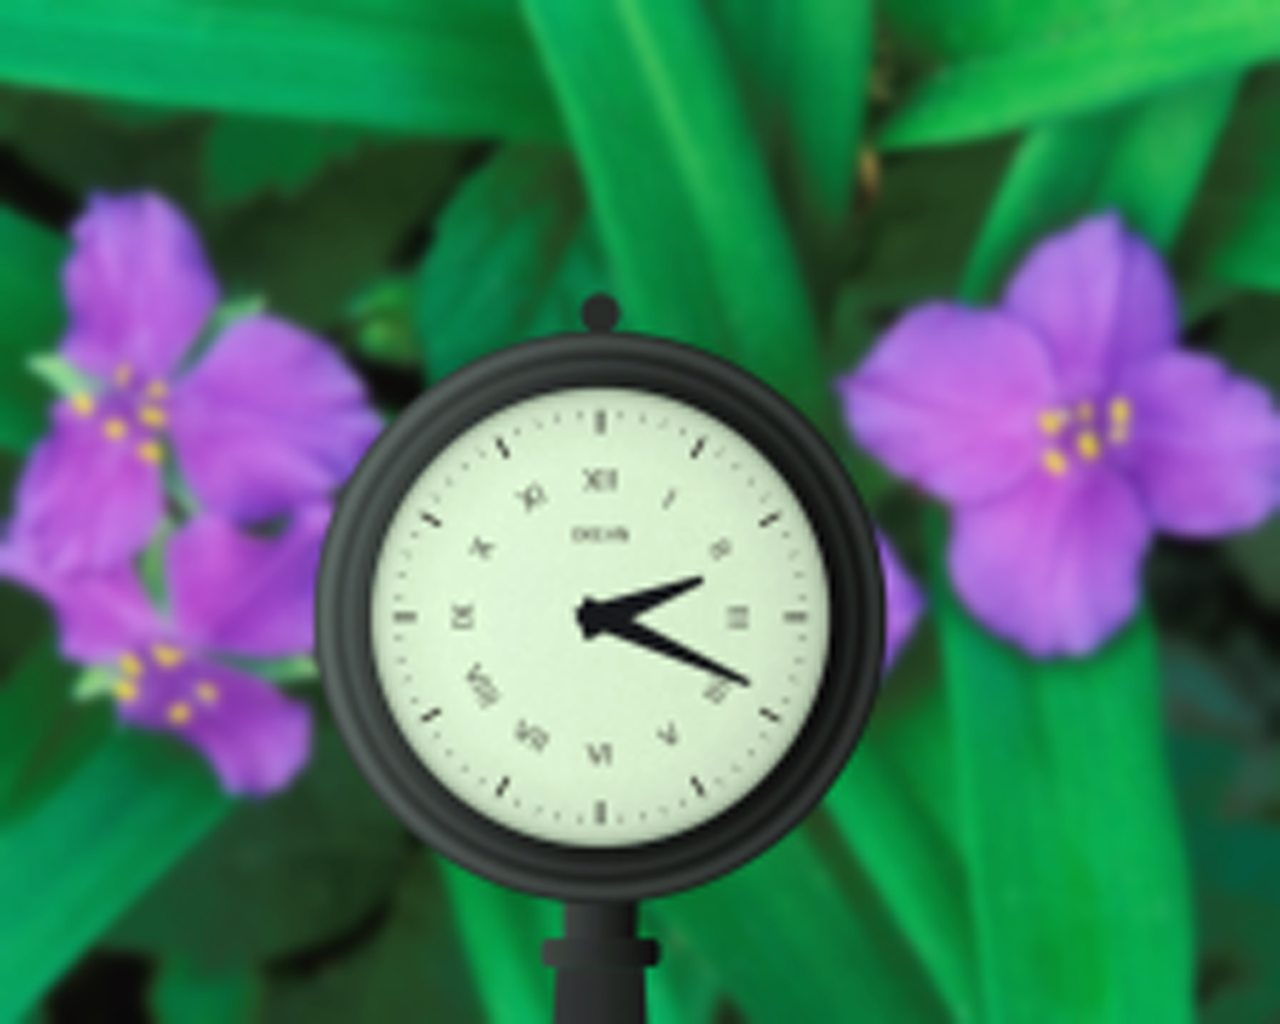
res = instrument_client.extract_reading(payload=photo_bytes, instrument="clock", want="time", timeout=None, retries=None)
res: 2:19
